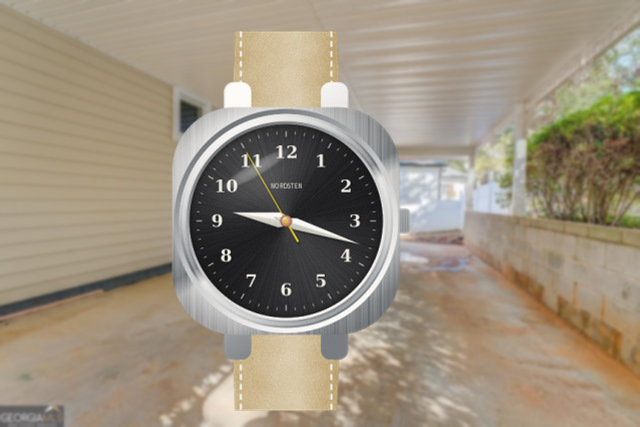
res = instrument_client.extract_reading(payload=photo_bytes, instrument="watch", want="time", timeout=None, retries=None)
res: 9:17:55
